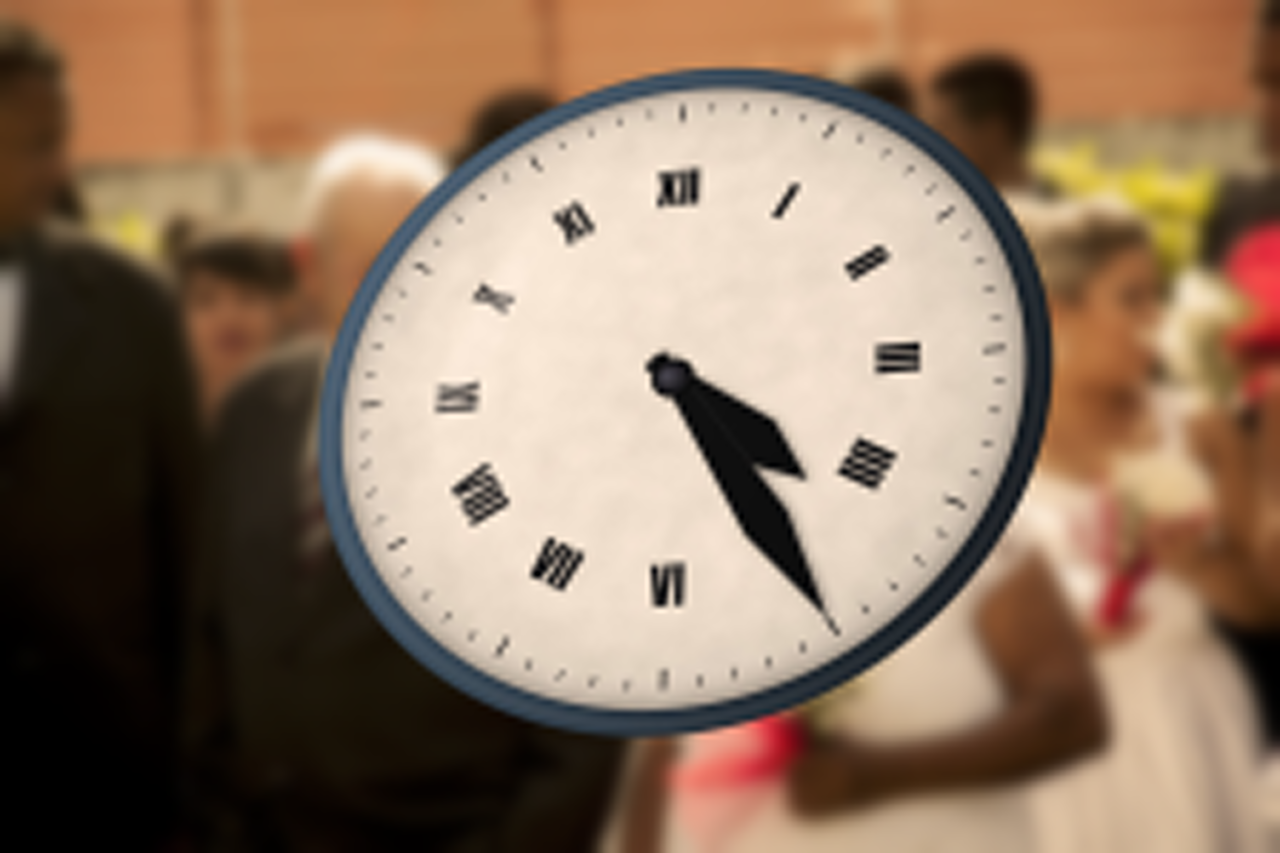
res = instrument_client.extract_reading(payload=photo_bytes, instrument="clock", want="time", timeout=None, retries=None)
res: 4:25
